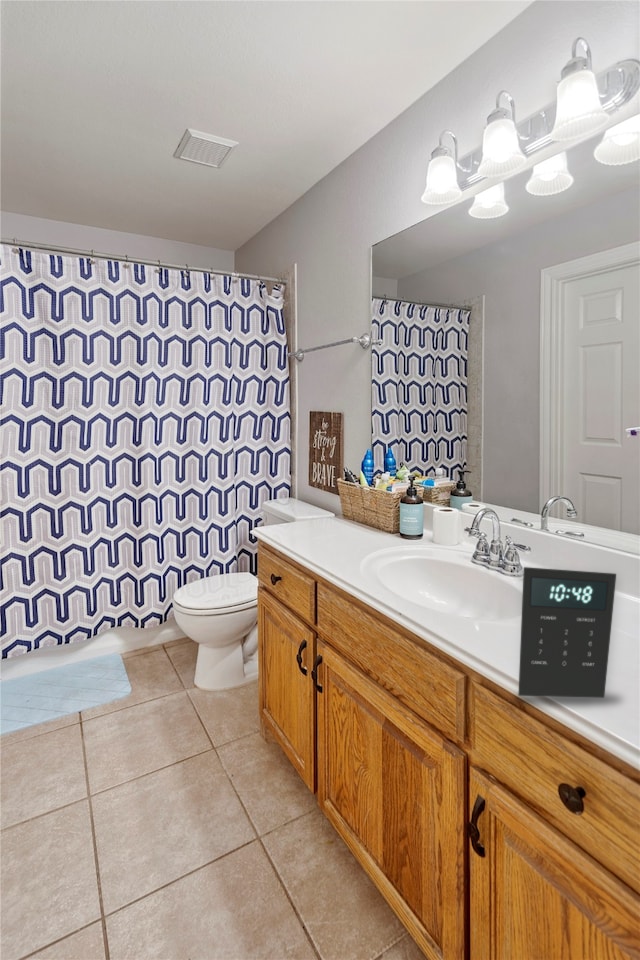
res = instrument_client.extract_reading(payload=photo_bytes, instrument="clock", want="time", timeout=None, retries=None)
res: 10:48
